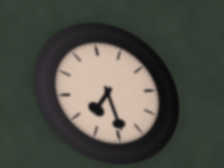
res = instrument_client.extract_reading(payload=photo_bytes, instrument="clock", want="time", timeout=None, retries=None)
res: 7:29
